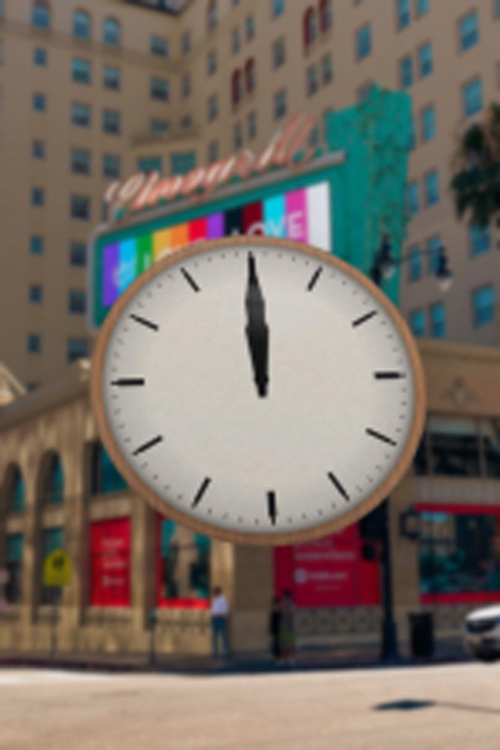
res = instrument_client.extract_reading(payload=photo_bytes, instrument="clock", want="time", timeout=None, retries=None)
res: 12:00
